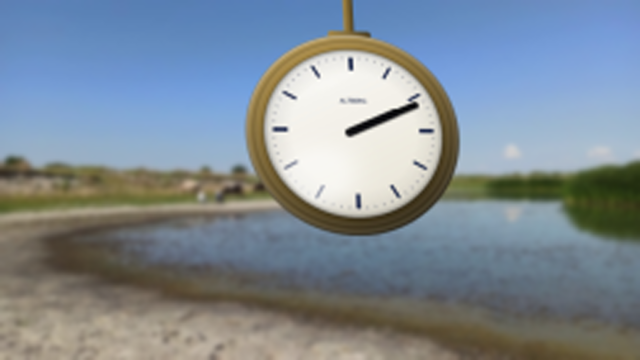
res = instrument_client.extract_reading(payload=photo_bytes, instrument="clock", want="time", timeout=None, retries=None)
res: 2:11
